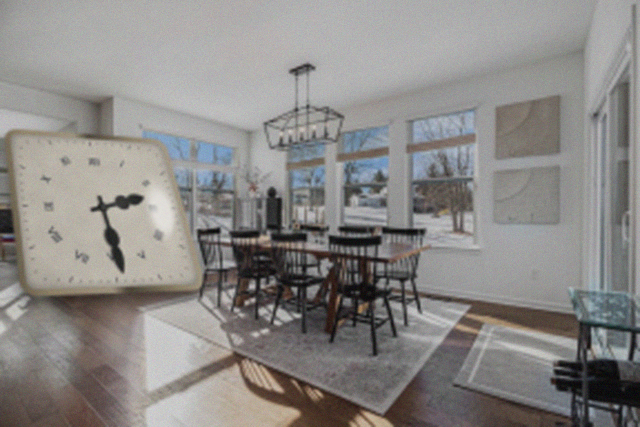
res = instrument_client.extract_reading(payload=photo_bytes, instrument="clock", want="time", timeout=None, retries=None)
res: 2:29
